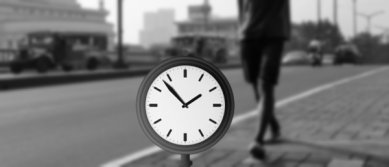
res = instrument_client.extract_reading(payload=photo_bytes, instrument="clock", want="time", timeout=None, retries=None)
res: 1:53
